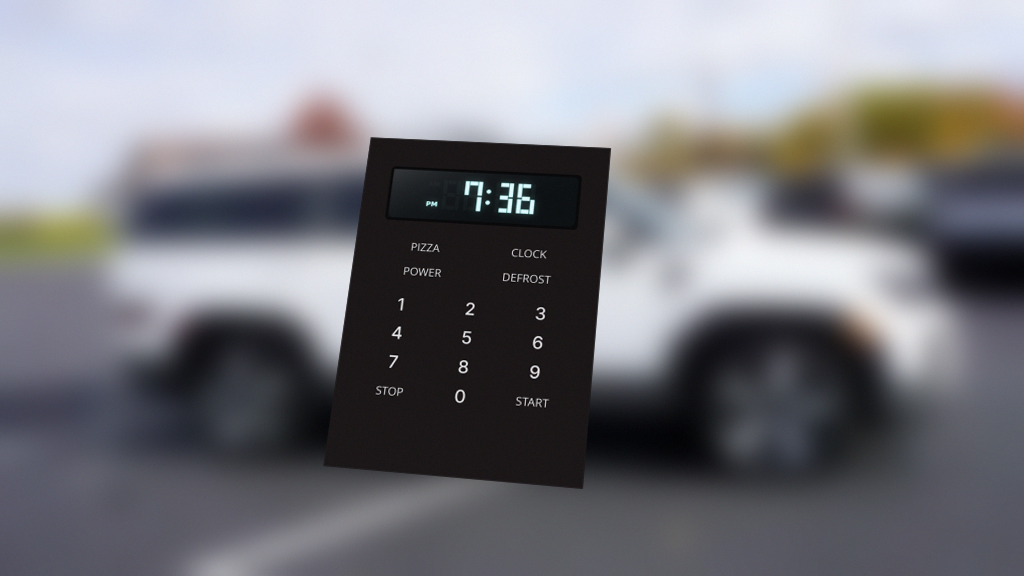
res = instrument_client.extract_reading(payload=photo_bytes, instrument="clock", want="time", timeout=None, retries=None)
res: 7:36
